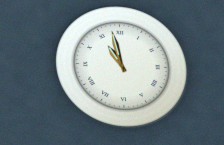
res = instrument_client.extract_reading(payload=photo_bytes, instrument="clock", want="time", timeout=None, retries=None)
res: 10:58
